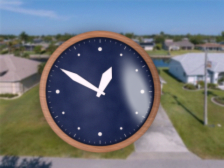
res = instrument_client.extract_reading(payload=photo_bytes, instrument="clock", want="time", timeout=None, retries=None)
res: 12:50
